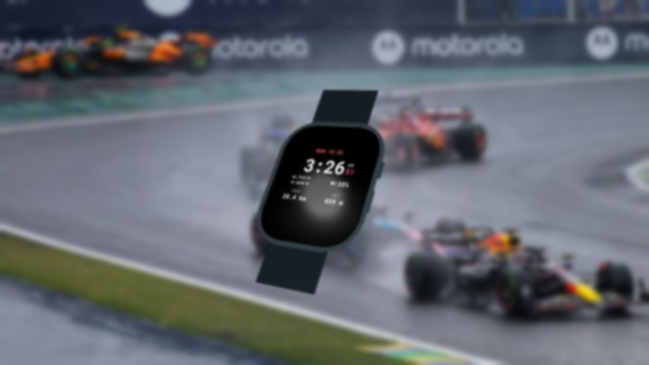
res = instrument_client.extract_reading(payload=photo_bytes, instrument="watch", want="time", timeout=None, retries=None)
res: 3:26
